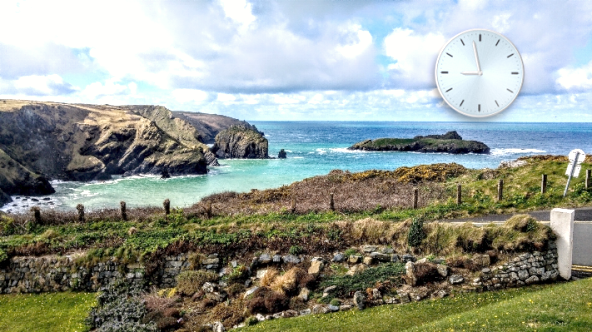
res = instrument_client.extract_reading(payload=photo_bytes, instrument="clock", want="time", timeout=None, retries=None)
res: 8:58
